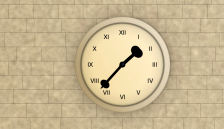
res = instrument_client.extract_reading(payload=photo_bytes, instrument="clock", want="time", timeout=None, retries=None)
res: 1:37
